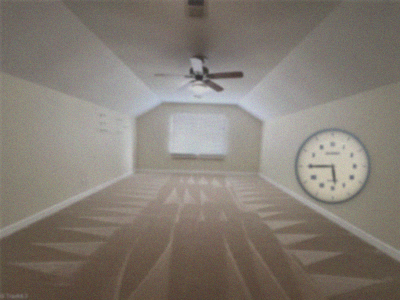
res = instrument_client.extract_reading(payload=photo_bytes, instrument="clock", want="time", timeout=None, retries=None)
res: 5:45
